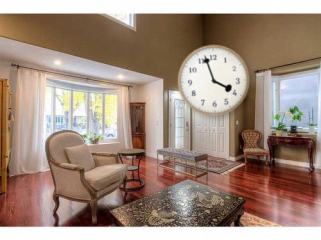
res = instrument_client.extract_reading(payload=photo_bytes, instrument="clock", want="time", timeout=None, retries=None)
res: 3:57
